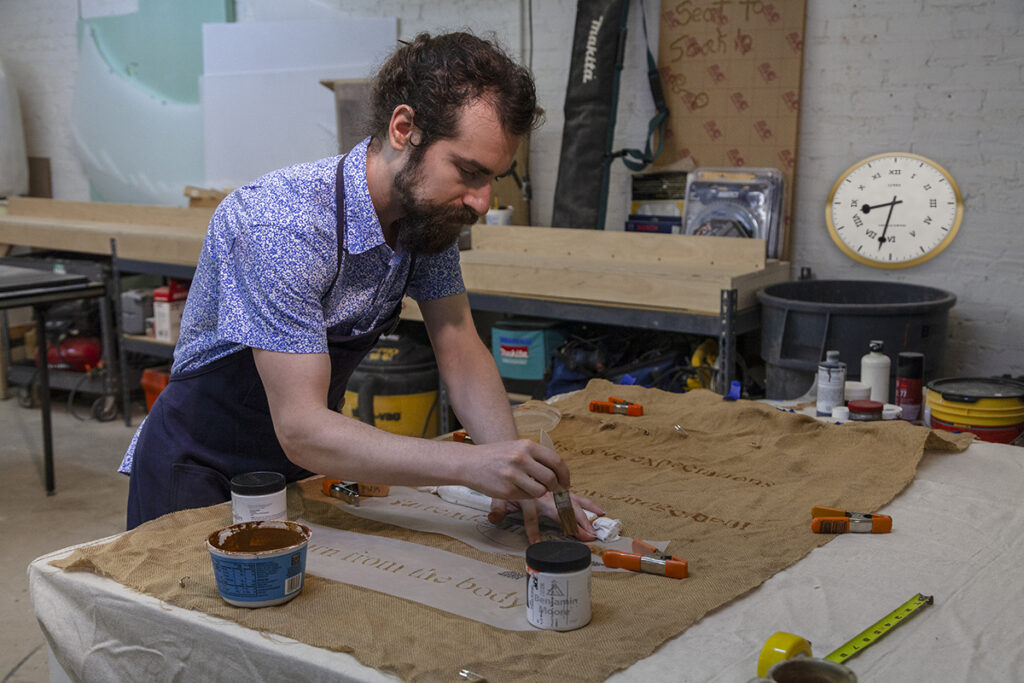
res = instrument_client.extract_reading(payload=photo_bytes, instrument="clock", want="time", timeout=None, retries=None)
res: 8:32
